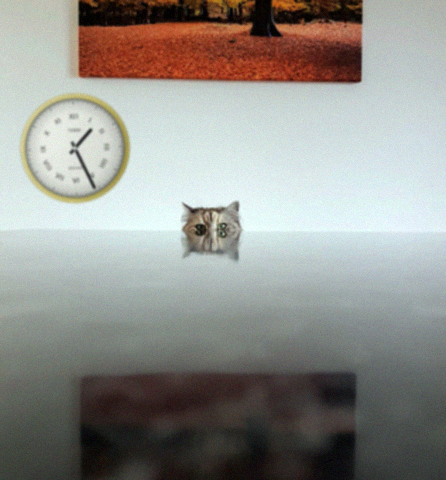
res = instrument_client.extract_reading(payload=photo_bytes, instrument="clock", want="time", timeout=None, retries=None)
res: 1:26
